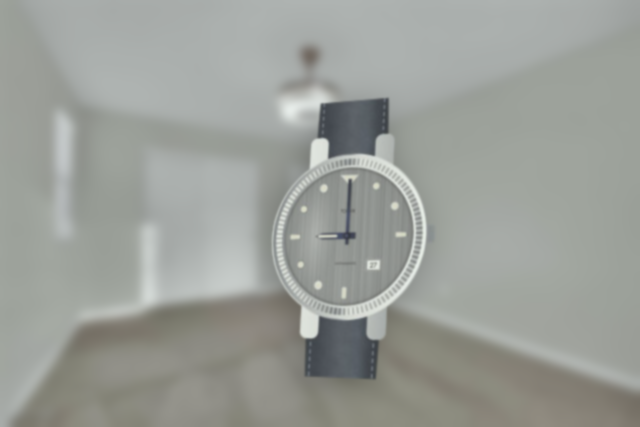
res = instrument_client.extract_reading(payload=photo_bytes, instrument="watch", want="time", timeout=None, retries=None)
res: 9:00
